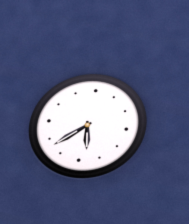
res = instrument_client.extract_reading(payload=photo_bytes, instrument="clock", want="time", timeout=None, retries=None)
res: 5:38
